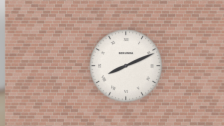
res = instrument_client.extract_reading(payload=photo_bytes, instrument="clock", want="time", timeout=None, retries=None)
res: 8:11
